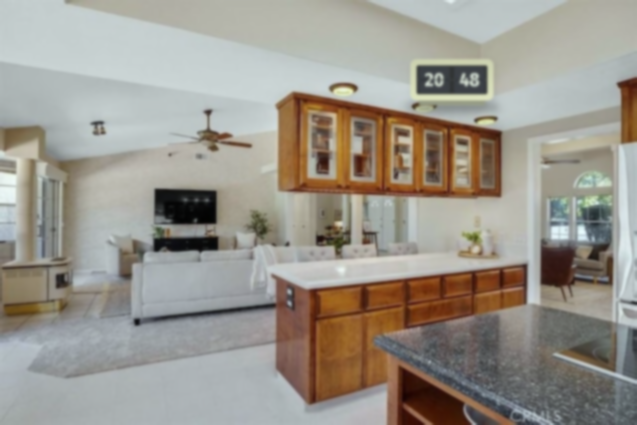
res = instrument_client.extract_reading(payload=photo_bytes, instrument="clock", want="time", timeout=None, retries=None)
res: 20:48
